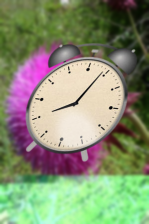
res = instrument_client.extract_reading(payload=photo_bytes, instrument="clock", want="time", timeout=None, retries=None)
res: 8:04
